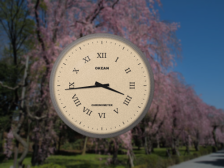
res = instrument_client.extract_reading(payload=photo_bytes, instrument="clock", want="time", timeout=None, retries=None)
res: 3:44
